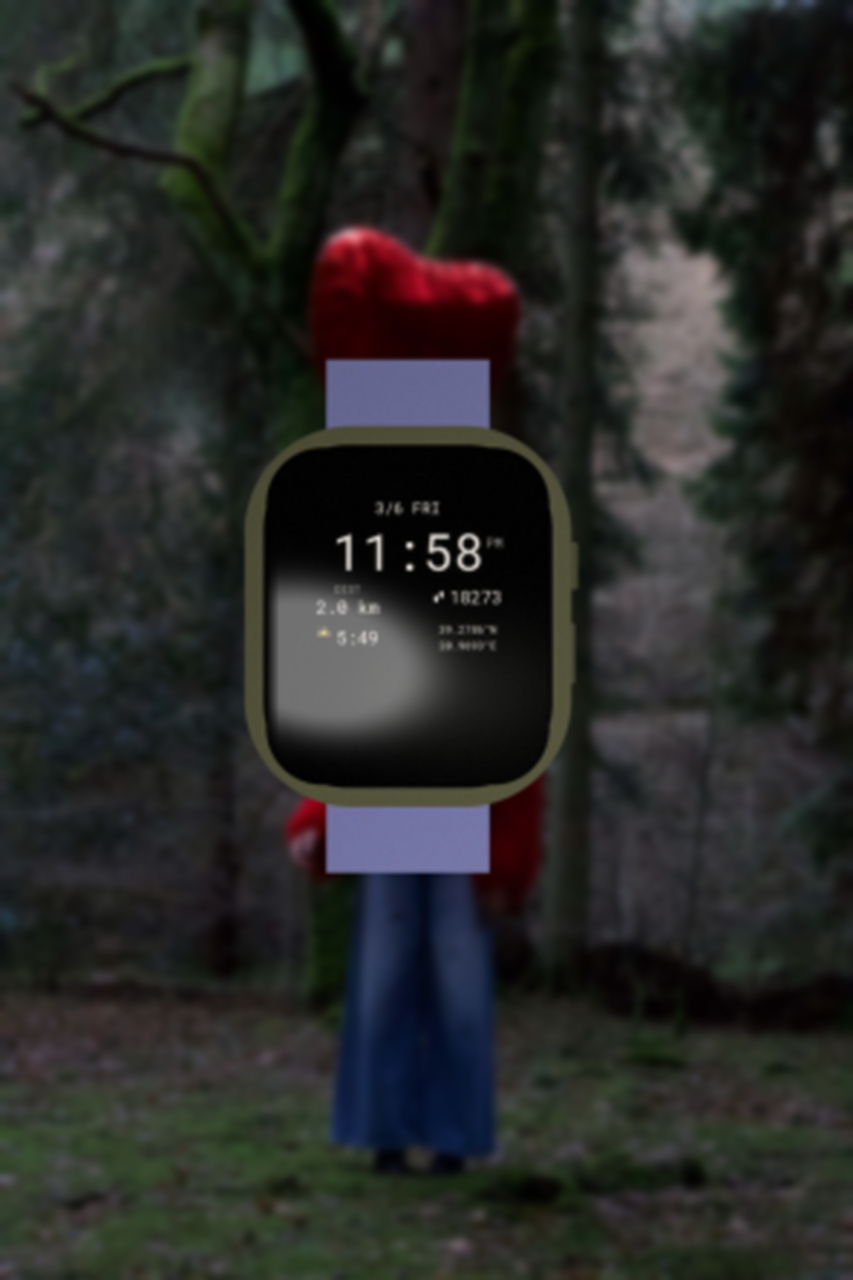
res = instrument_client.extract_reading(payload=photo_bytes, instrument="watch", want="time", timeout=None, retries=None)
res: 11:58
